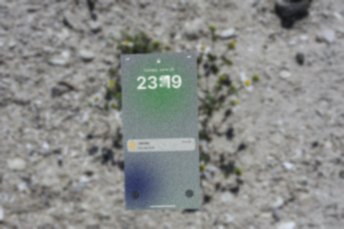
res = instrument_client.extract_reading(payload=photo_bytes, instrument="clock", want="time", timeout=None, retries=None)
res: 23:19
